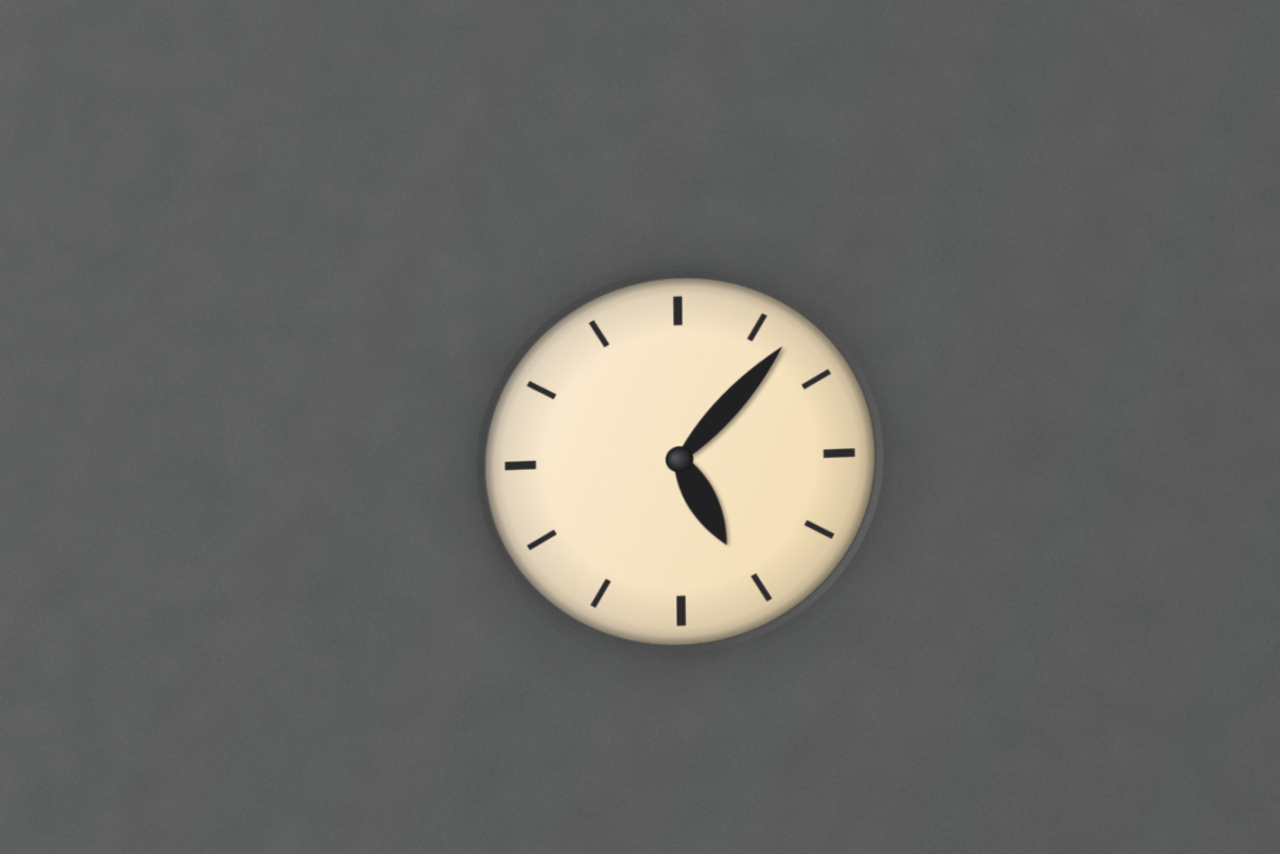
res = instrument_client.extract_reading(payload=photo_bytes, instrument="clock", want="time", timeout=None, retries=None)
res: 5:07
